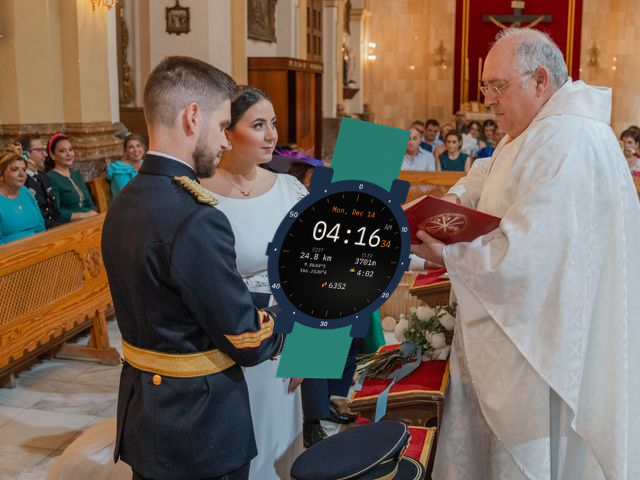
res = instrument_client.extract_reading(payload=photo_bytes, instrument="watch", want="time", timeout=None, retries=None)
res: 4:16:34
